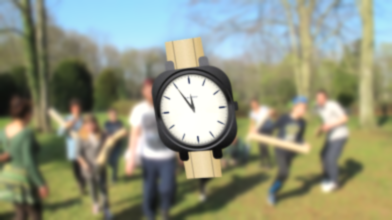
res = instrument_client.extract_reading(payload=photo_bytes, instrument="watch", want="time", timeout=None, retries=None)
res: 11:55
